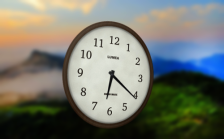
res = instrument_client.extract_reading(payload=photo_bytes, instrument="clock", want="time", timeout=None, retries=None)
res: 6:21
